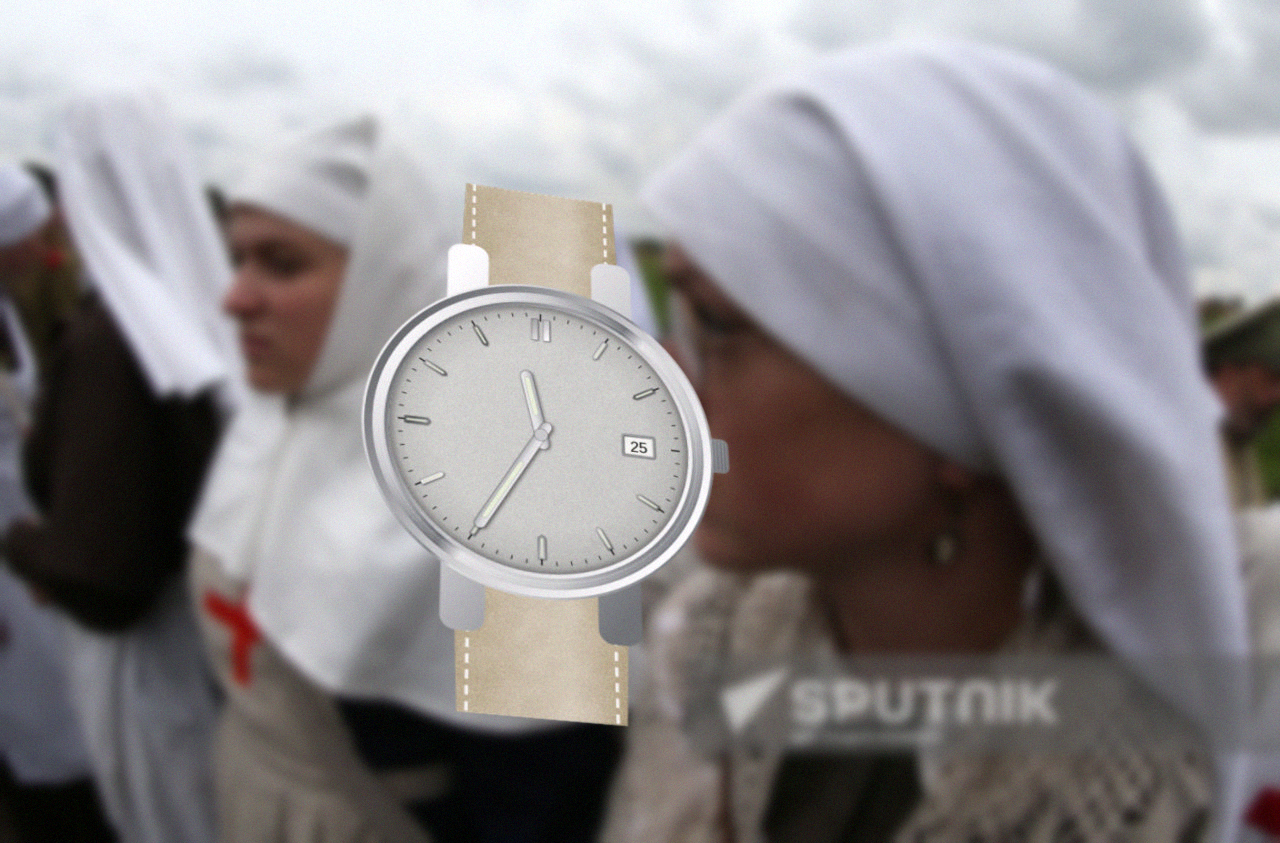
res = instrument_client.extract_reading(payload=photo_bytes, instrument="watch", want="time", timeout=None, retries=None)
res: 11:35
